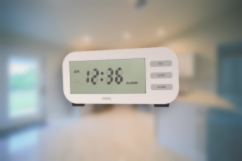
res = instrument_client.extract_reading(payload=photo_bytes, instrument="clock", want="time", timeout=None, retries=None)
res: 12:36
